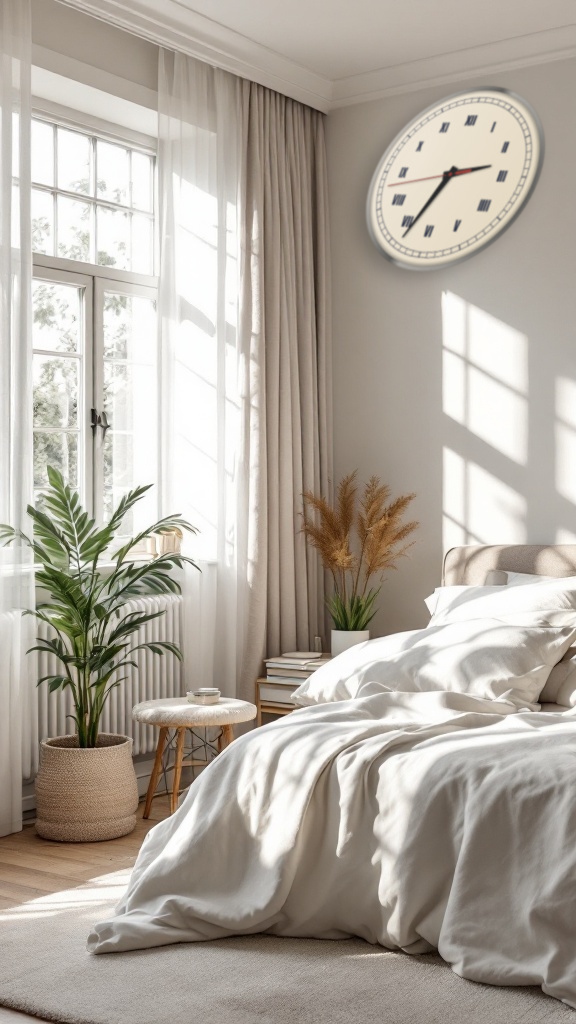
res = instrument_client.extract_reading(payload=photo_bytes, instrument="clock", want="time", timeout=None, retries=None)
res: 2:33:43
